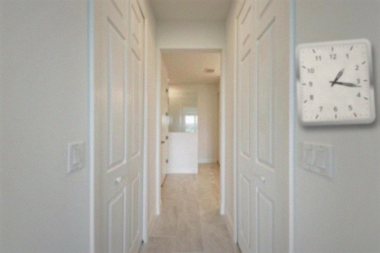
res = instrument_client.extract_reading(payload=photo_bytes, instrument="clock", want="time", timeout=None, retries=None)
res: 1:17
